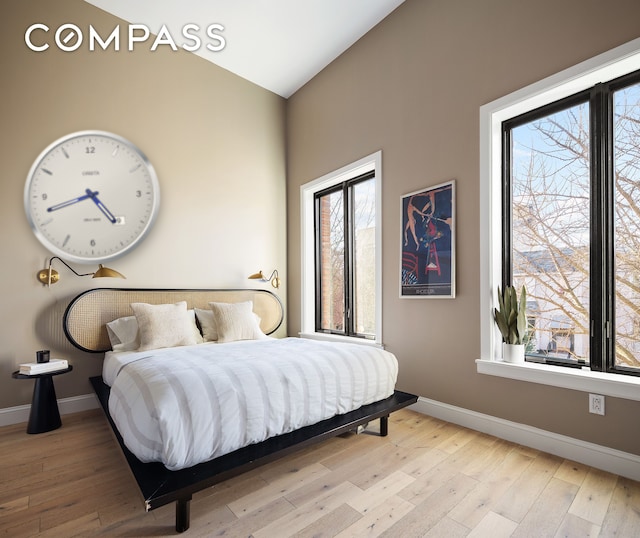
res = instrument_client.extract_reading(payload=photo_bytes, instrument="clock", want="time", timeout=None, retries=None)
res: 4:42
